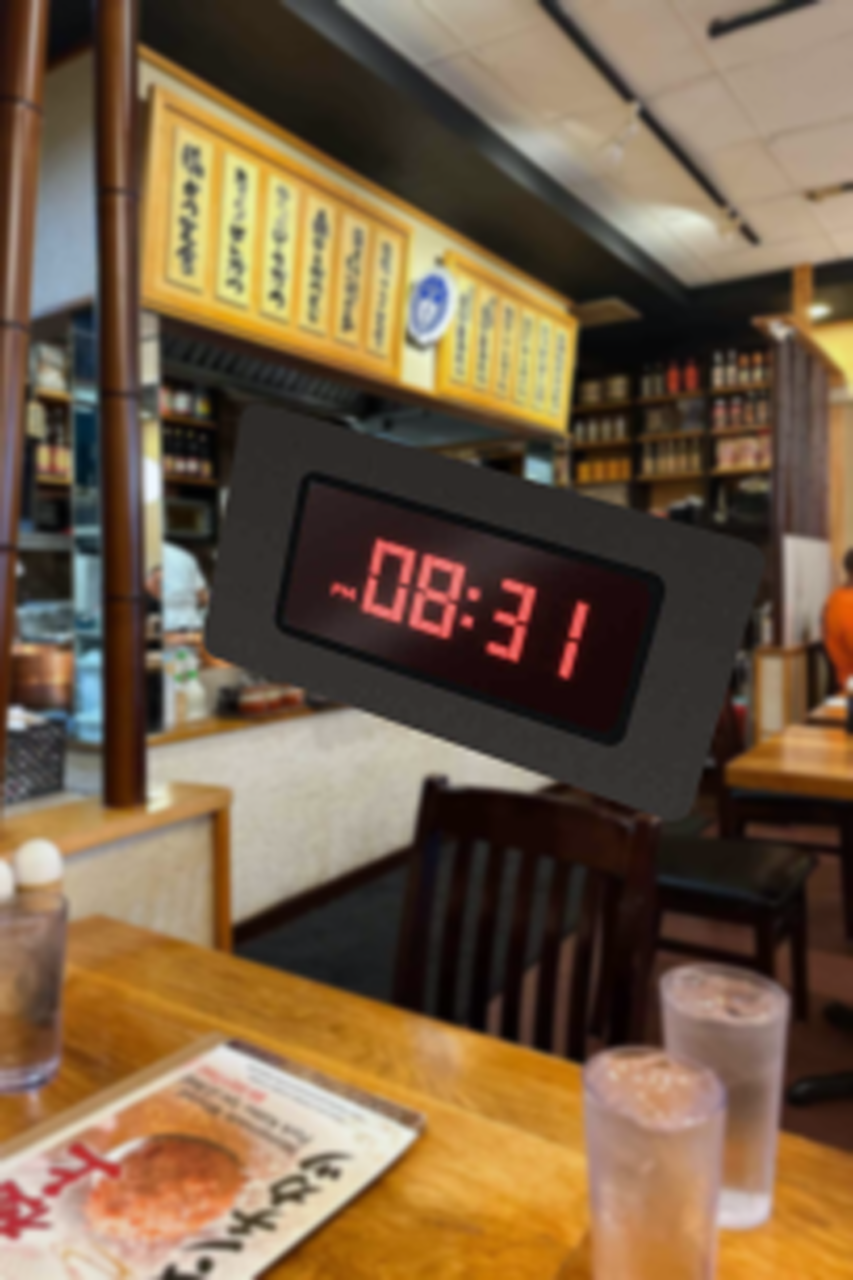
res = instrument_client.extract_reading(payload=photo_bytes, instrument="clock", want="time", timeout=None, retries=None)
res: 8:31
